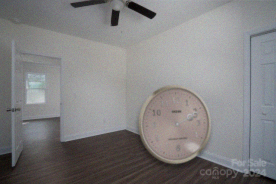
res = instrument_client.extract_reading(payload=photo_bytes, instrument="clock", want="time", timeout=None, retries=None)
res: 2:11
